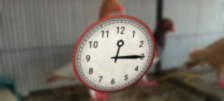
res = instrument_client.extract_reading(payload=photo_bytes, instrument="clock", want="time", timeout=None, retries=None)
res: 12:15
